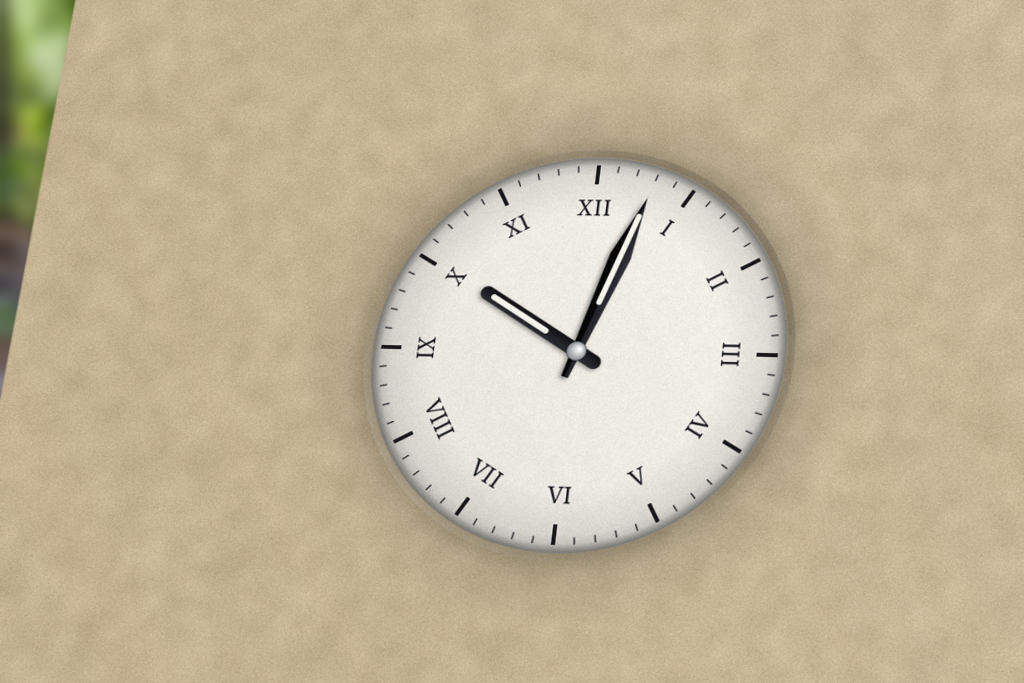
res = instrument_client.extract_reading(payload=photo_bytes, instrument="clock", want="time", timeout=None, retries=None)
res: 10:03
